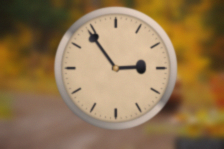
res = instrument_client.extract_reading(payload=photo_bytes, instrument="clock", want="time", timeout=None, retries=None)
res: 2:54
